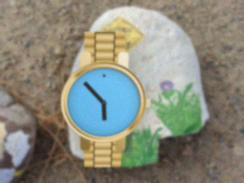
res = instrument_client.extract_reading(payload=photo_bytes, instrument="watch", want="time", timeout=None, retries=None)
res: 5:53
